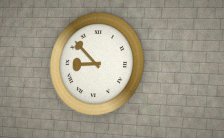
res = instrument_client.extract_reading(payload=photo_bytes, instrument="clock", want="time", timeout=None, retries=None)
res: 8:52
